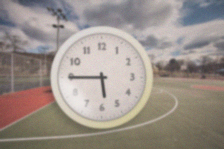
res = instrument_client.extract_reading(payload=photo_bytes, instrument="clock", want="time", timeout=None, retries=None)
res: 5:45
